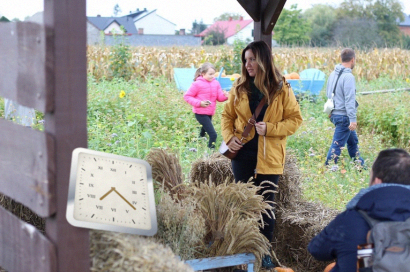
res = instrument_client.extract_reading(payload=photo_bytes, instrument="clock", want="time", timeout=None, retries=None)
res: 7:22
